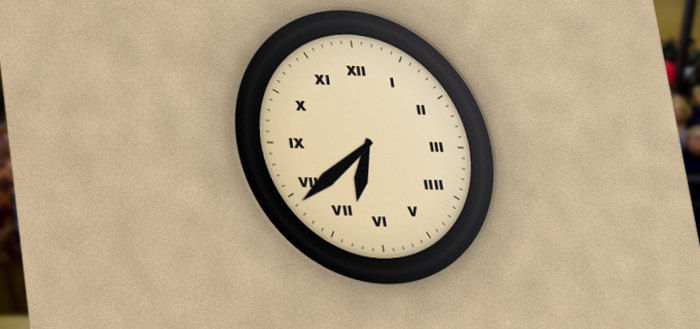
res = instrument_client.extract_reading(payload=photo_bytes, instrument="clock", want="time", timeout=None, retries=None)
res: 6:39
